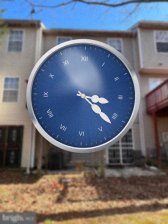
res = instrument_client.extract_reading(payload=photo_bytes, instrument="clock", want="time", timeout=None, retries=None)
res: 3:22
